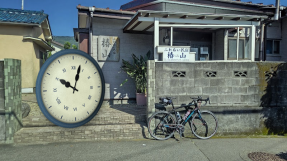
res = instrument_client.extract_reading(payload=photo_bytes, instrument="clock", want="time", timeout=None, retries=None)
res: 10:03
